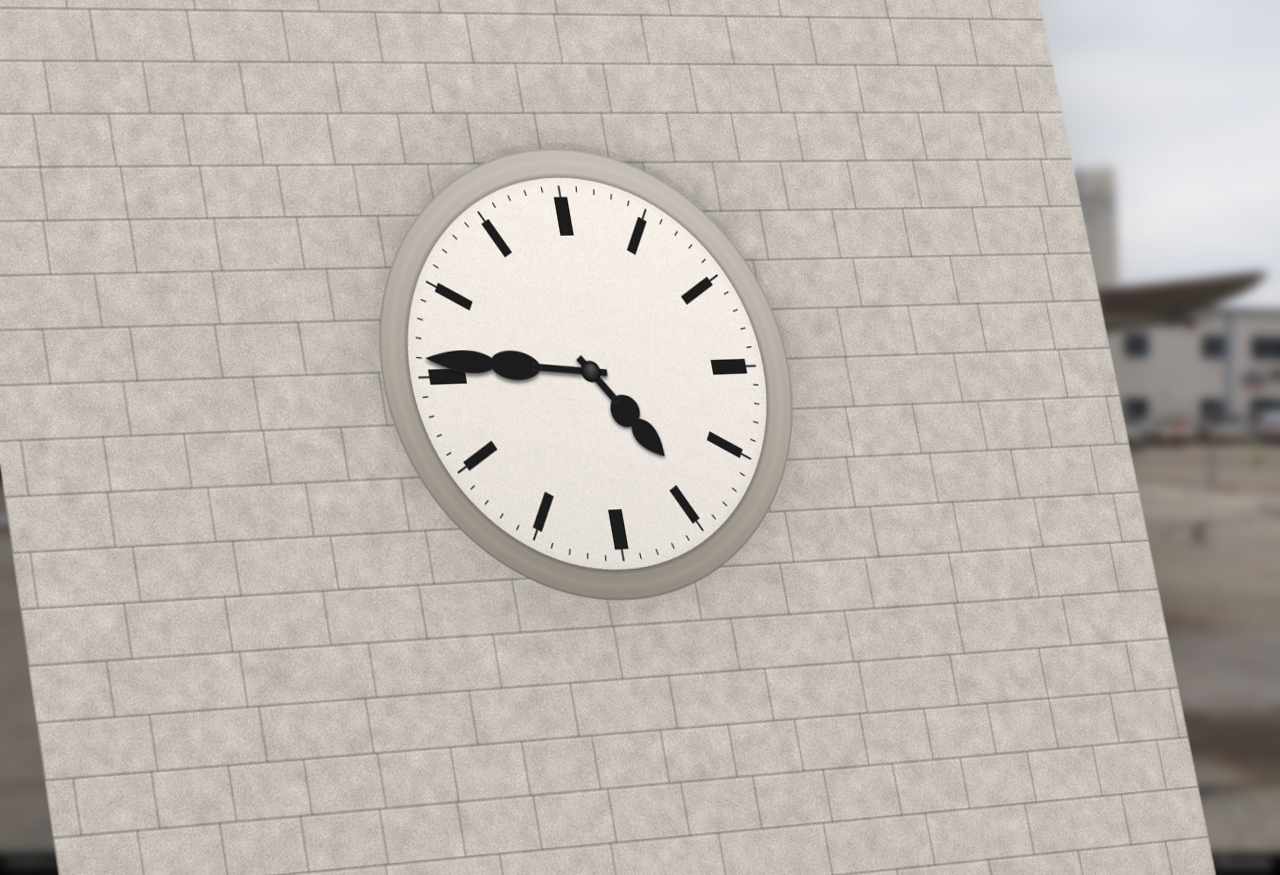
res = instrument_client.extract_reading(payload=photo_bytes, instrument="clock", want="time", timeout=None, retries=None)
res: 4:46
